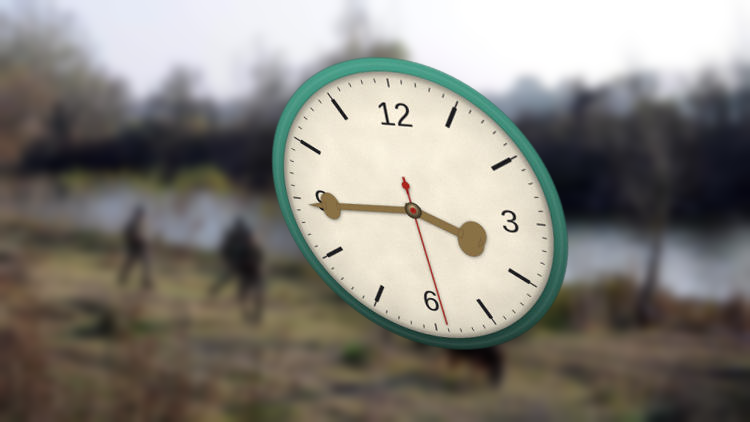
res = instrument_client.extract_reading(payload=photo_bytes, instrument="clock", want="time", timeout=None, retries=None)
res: 3:44:29
